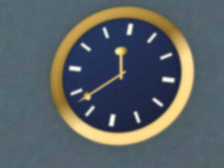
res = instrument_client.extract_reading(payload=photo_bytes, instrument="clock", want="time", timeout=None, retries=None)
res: 11:38
